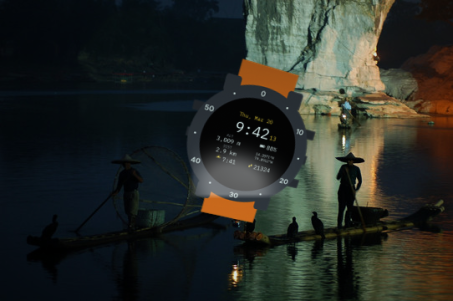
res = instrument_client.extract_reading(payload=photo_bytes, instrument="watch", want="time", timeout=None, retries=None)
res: 9:42
